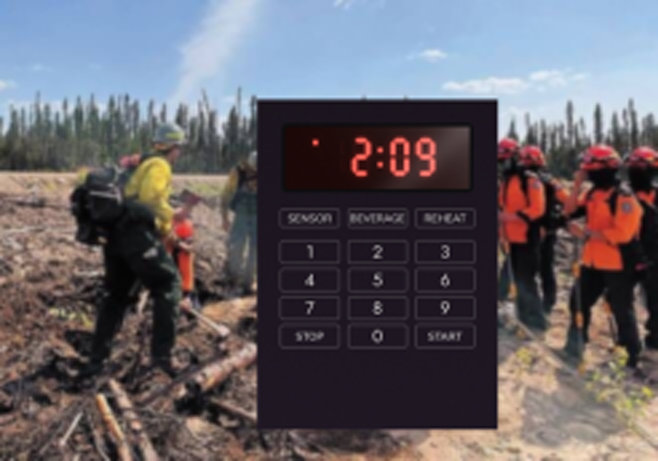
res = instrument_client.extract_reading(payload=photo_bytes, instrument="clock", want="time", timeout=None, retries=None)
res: 2:09
